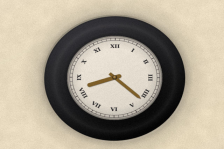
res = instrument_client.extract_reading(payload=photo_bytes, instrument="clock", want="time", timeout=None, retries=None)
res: 8:22
